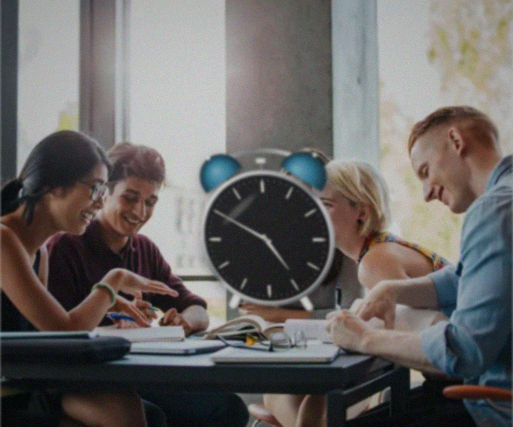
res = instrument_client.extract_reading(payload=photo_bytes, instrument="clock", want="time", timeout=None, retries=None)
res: 4:50
